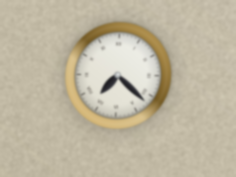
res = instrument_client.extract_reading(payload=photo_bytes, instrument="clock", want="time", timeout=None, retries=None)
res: 7:22
